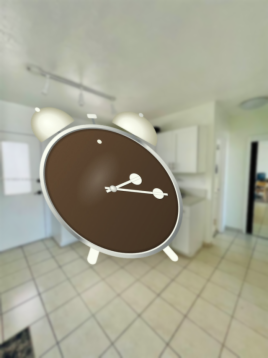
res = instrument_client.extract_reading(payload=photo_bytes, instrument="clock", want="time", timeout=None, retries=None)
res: 2:16
